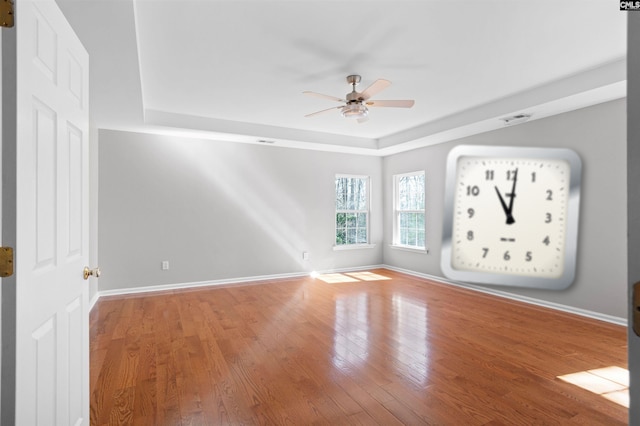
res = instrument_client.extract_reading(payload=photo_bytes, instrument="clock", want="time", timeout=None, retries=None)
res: 11:01
